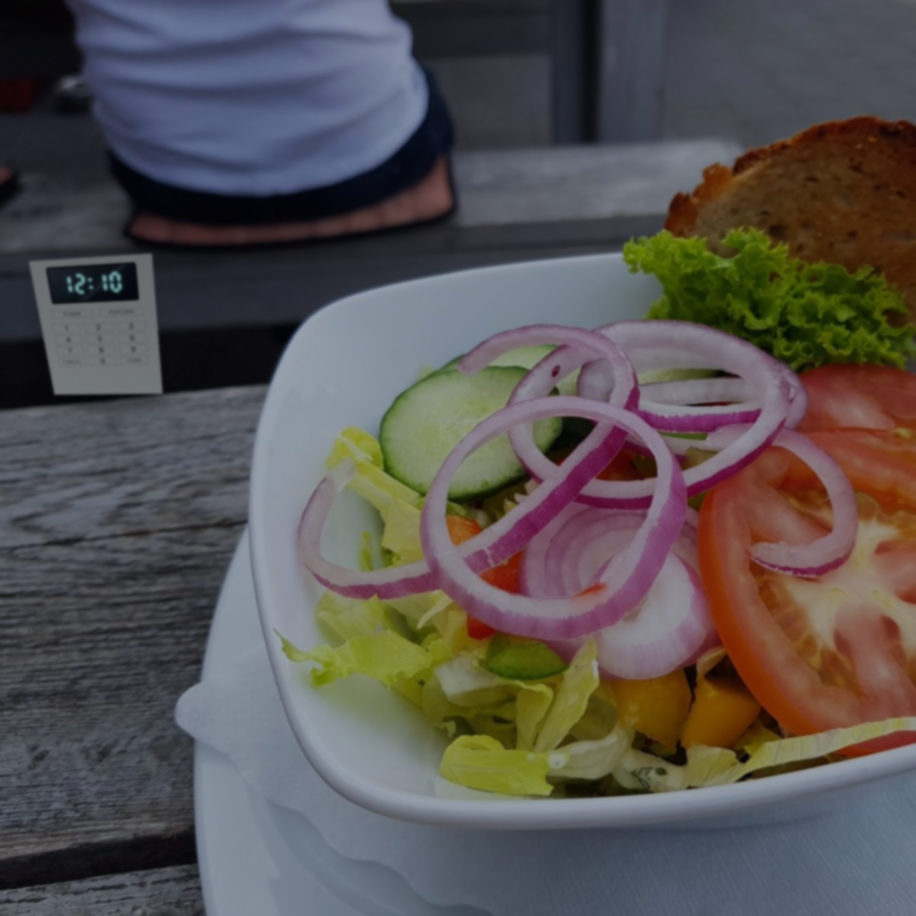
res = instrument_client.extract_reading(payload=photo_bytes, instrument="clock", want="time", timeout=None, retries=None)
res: 12:10
